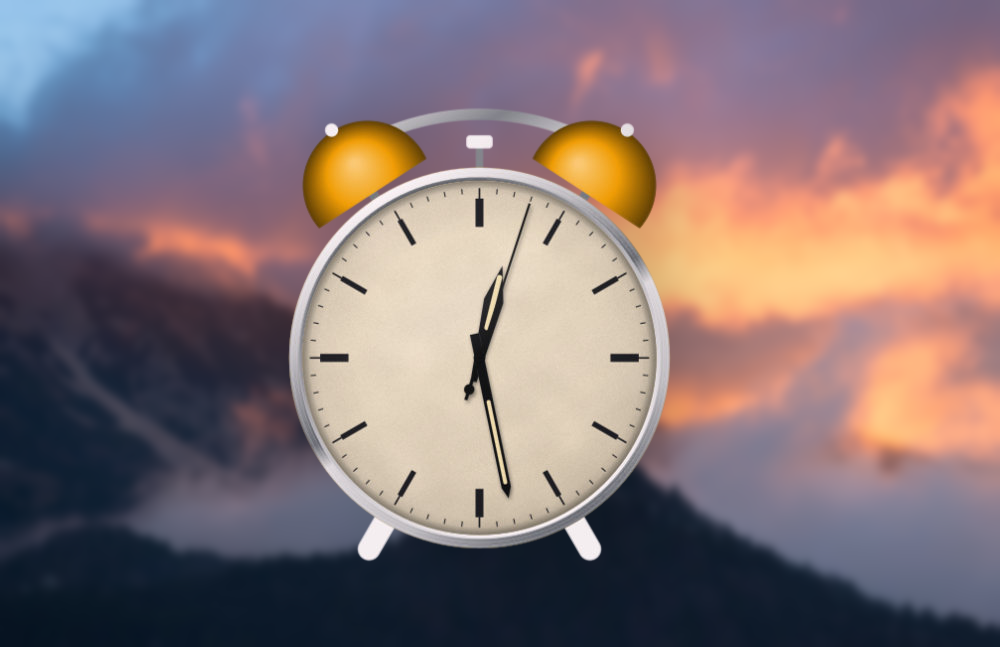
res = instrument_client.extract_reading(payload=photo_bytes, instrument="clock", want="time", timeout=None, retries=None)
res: 12:28:03
